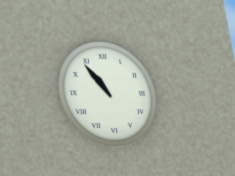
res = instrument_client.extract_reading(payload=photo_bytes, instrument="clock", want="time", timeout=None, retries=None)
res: 10:54
